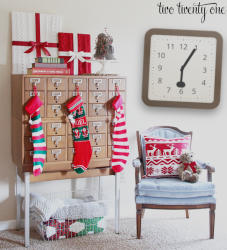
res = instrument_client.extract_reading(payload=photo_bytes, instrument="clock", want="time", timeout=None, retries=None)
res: 6:05
